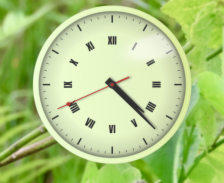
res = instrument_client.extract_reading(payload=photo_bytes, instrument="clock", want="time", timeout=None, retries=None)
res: 4:22:41
